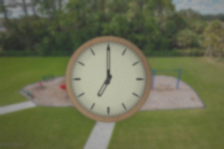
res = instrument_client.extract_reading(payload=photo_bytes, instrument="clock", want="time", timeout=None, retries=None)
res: 7:00
